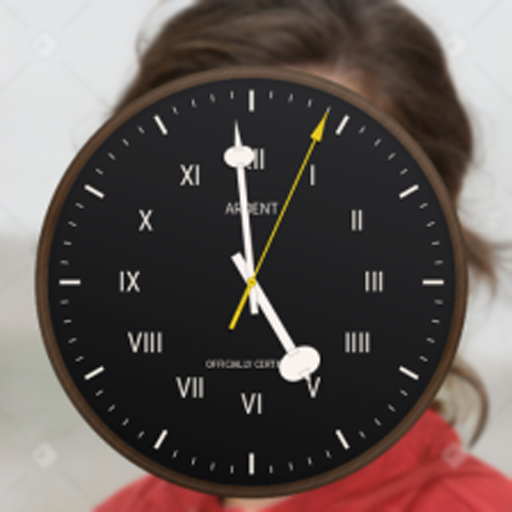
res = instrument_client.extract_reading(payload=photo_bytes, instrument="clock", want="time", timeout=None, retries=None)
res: 4:59:04
